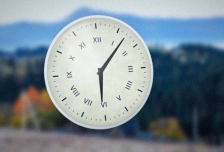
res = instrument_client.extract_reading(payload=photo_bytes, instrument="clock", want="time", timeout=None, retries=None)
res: 6:07
